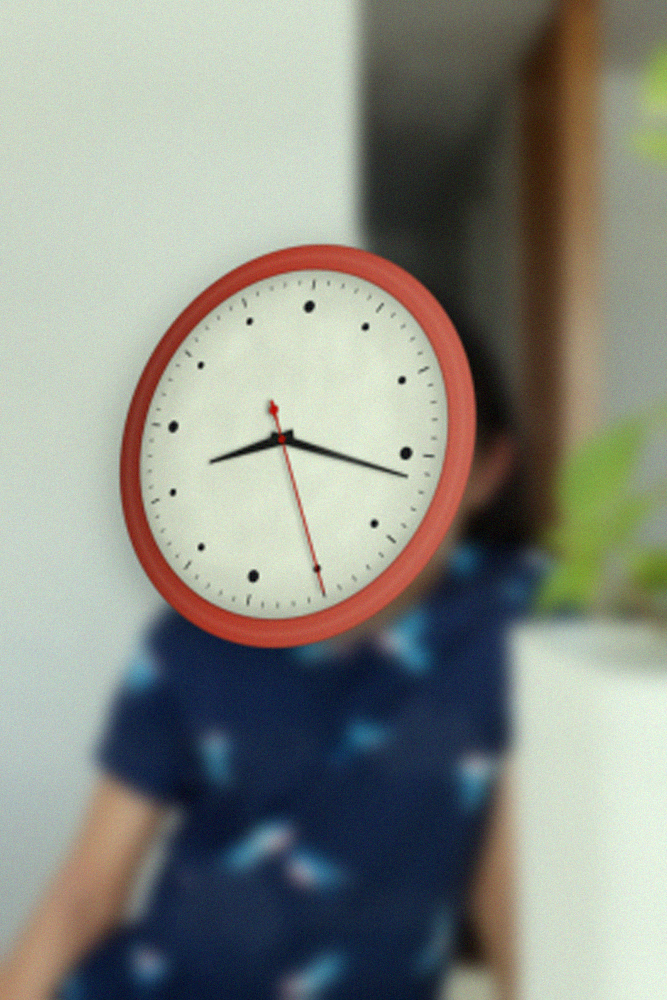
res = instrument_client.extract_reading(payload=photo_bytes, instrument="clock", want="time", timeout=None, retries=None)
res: 8:16:25
